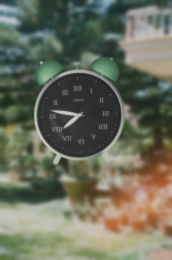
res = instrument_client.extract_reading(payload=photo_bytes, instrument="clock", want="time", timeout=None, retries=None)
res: 7:47
